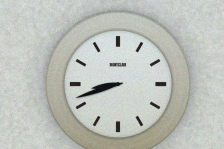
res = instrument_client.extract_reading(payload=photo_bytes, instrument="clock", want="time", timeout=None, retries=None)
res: 8:42
